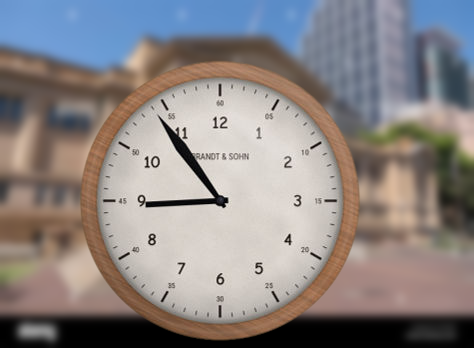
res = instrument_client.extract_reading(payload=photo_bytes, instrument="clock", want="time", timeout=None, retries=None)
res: 8:54
